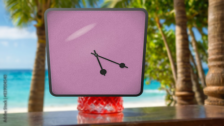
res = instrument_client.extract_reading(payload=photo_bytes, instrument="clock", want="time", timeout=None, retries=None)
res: 5:19
